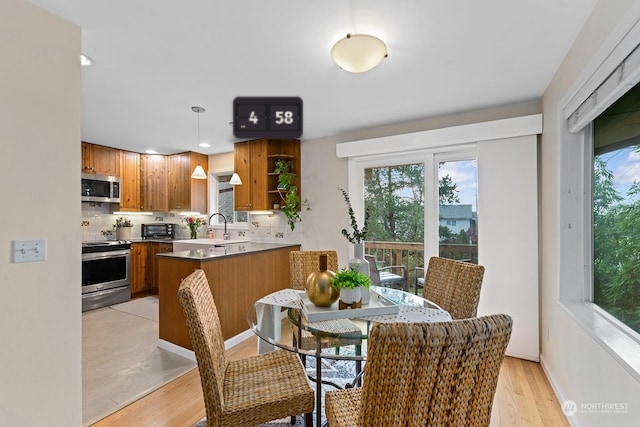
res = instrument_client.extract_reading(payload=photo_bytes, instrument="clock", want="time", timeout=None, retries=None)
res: 4:58
